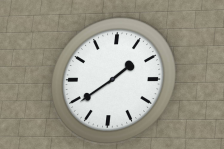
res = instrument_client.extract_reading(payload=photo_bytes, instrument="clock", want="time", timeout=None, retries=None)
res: 1:39
